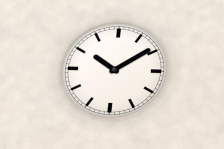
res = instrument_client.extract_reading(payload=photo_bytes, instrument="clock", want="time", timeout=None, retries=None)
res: 10:09
